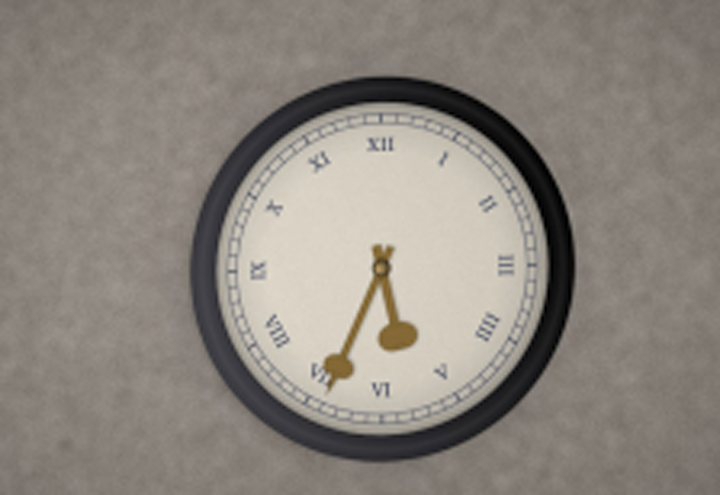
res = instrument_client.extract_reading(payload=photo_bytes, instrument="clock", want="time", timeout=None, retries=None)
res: 5:34
